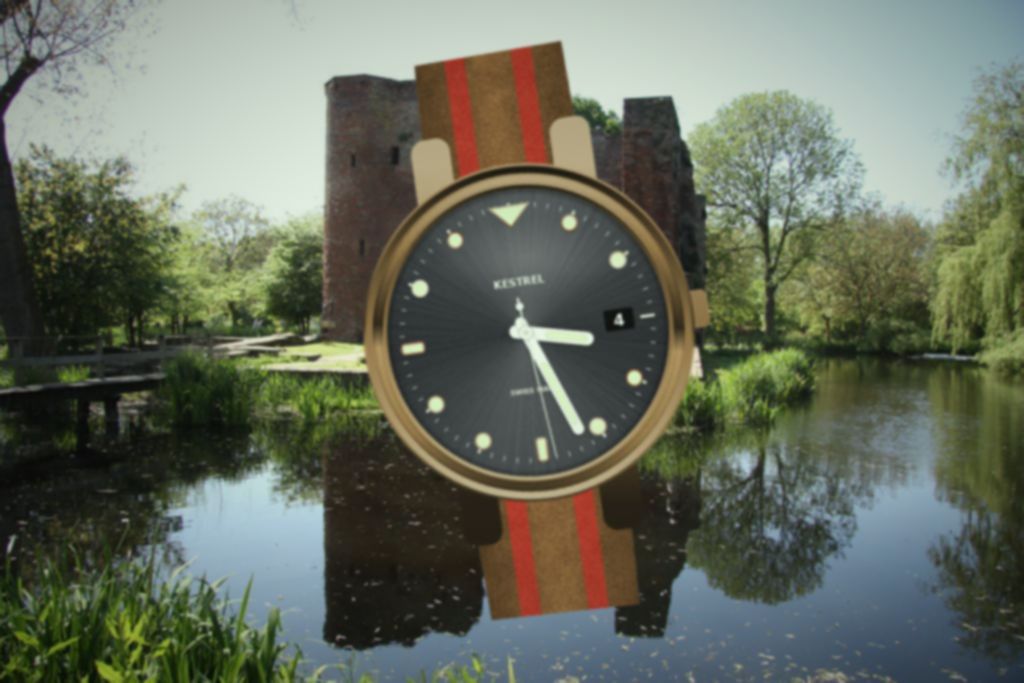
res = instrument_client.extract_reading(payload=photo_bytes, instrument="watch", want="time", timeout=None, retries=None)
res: 3:26:29
